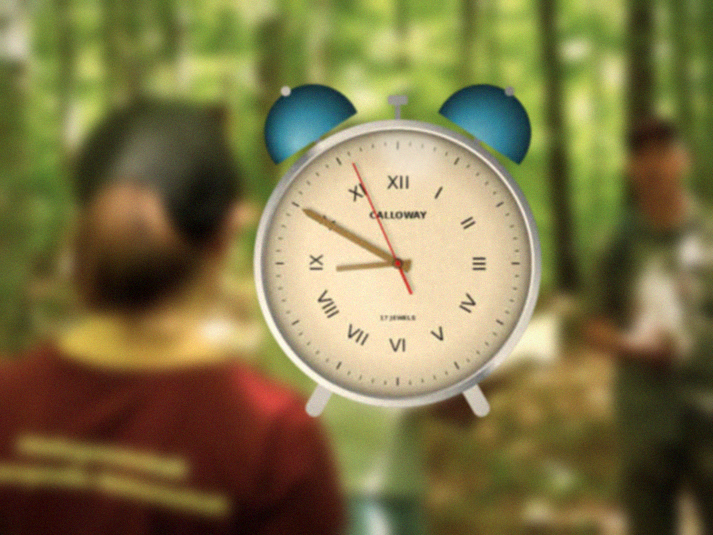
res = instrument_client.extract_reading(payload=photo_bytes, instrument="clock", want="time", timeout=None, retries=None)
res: 8:49:56
